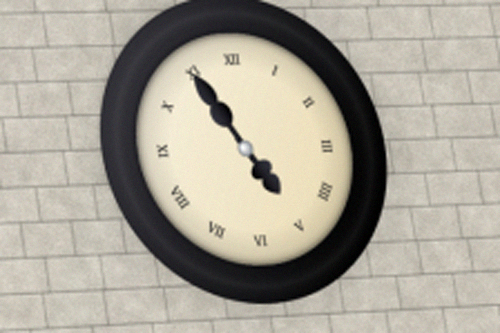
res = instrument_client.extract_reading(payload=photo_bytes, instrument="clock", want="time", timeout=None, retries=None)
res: 4:55
